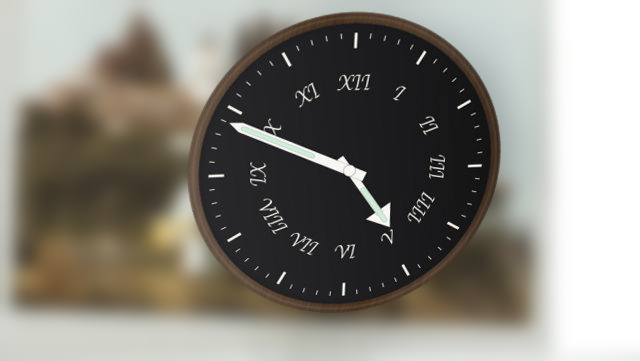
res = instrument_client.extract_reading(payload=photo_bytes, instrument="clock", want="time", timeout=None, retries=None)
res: 4:49
